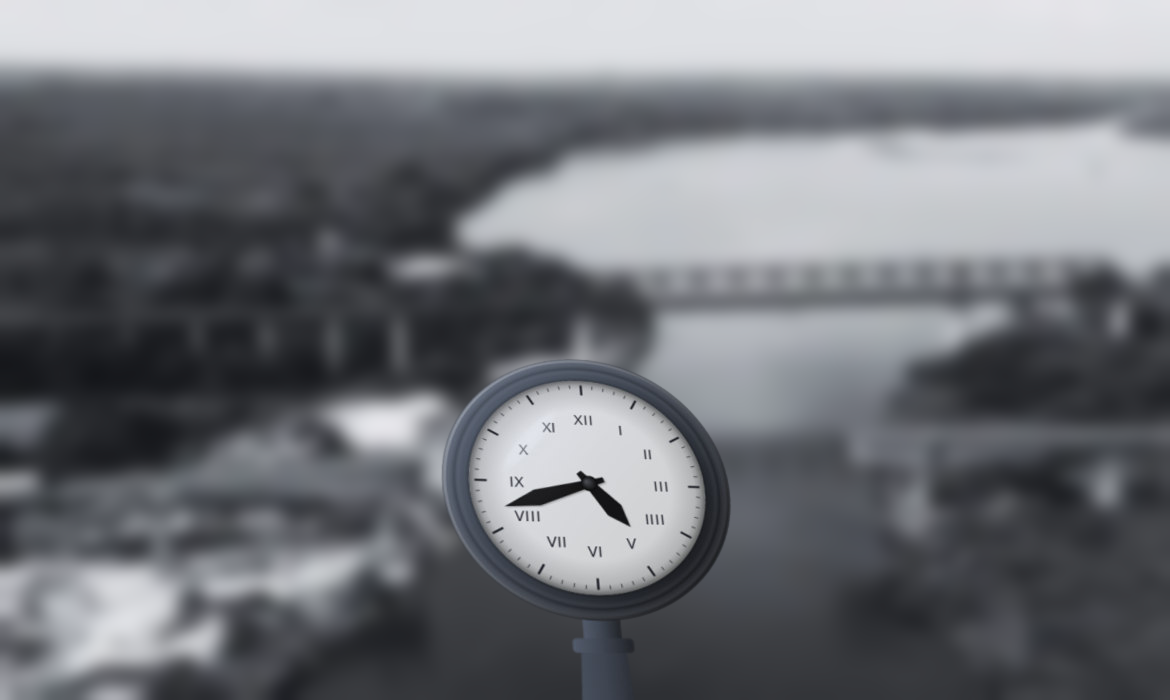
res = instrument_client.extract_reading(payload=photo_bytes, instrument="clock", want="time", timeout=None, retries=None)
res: 4:42
